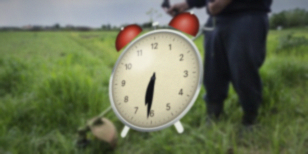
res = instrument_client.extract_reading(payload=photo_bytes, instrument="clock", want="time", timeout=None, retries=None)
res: 6:31
